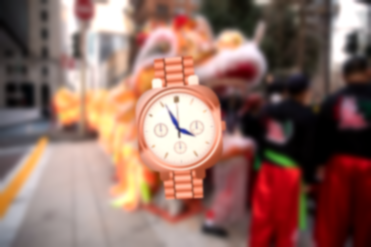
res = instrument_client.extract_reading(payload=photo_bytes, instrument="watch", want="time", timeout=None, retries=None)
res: 3:56
